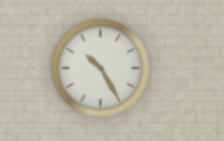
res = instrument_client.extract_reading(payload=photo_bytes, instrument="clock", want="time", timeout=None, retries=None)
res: 10:25
